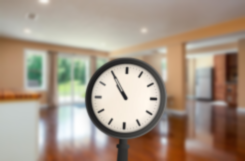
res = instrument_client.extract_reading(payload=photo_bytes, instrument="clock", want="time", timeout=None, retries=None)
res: 10:55
